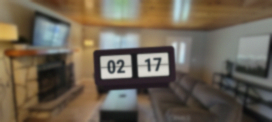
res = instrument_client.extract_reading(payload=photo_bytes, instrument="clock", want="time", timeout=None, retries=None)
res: 2:17
